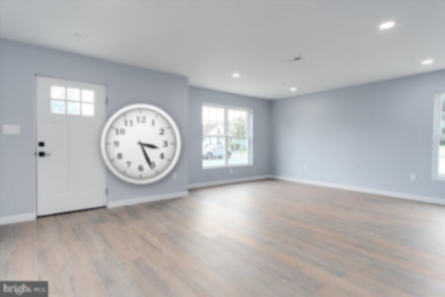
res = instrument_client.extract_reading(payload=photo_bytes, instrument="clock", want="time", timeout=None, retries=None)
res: 3:26
